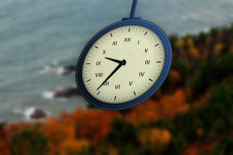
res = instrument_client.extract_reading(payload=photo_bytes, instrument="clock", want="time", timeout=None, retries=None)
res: 9:36
